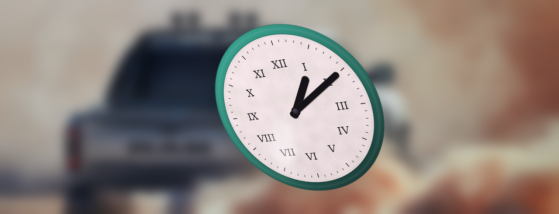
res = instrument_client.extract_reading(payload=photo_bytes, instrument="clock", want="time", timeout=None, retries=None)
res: 1:10
